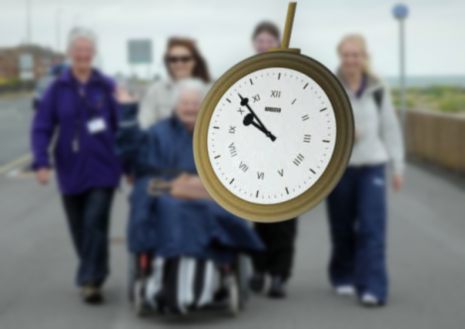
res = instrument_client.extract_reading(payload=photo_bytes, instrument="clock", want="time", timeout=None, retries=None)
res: 9:52
